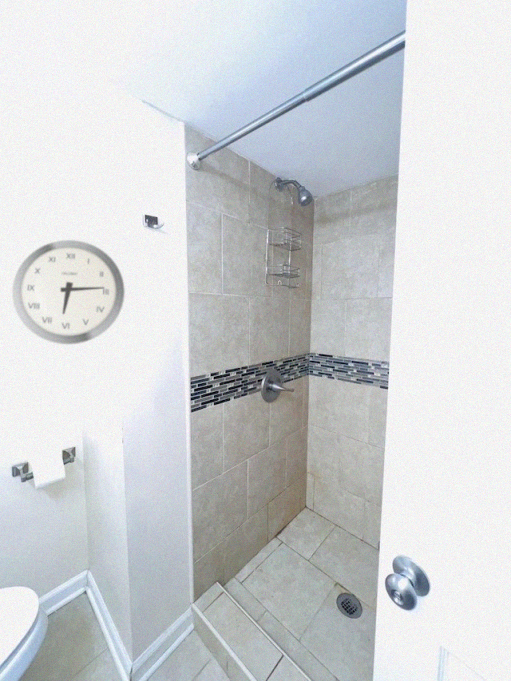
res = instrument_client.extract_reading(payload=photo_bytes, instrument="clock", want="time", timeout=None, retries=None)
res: 6:14
